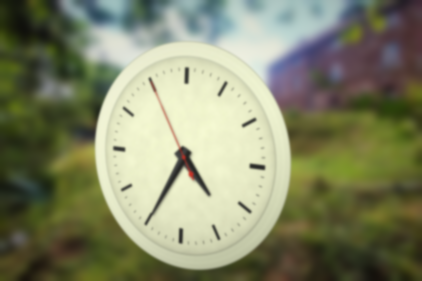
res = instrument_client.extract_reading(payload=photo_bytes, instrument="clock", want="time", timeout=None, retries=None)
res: 4:34:55
